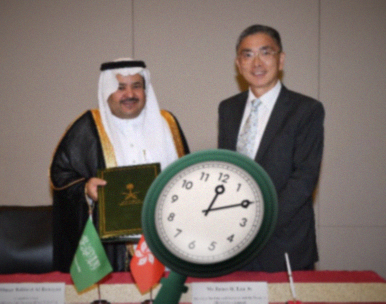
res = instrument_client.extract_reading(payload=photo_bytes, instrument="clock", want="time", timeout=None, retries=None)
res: 12:10
